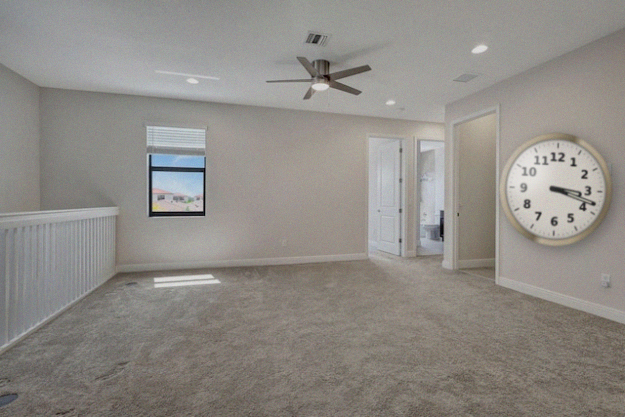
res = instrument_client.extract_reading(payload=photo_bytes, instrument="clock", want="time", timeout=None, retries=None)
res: 3:18
